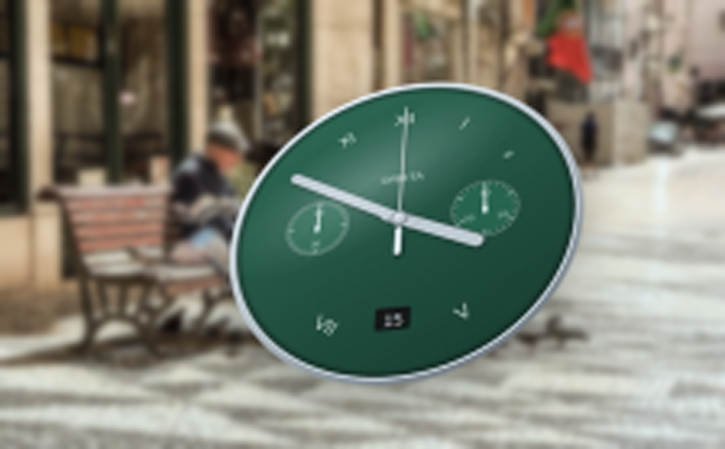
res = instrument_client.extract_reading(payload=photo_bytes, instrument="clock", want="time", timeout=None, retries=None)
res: 3:50
